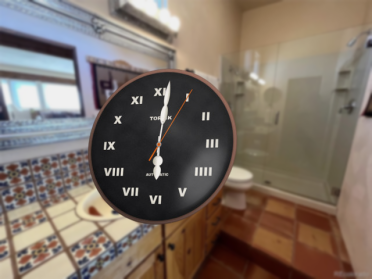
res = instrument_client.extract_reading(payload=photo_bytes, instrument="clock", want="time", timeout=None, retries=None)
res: 6:01:05
